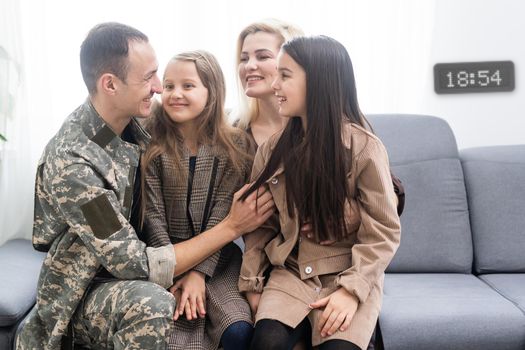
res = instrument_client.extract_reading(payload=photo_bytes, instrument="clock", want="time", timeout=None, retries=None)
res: 18:54
